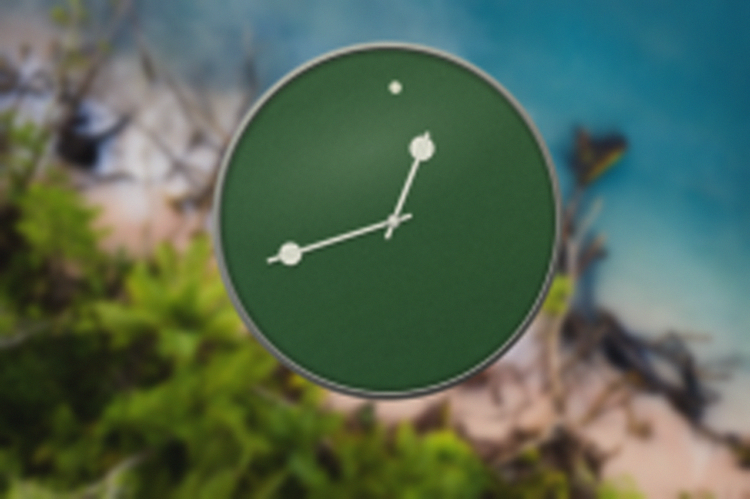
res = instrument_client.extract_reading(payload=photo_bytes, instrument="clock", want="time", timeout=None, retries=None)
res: 12:42
